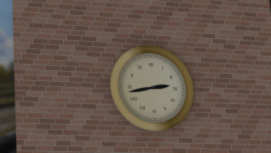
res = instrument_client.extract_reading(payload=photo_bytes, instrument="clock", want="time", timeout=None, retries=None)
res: 2:43
